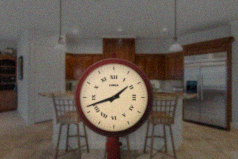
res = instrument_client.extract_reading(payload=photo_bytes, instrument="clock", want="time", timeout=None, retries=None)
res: 1:42
